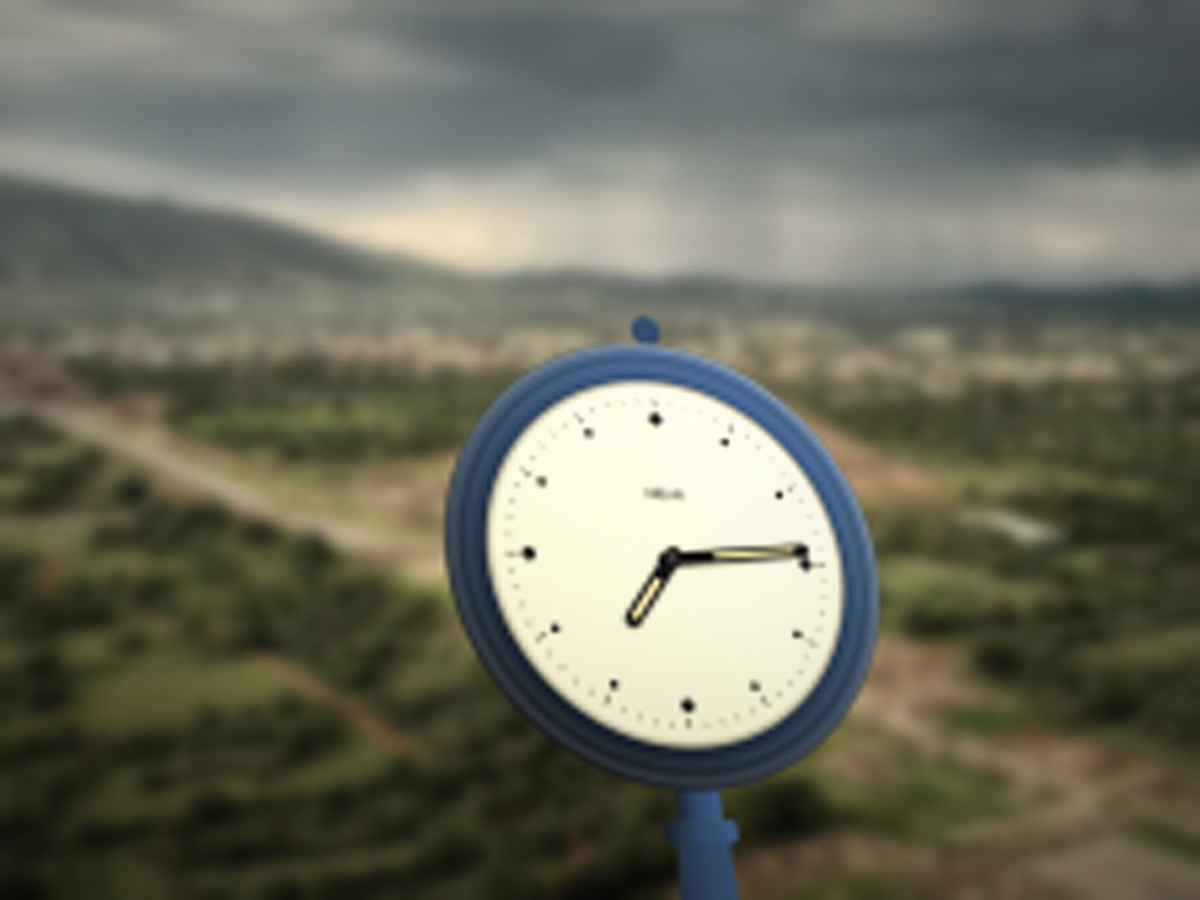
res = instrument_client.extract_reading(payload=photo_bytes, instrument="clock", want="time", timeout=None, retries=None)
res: 7:14
